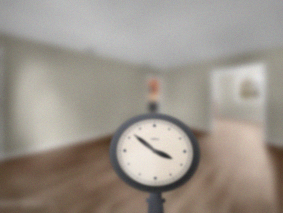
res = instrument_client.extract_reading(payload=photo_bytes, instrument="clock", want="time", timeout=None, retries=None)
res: 3:52
